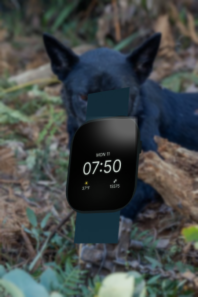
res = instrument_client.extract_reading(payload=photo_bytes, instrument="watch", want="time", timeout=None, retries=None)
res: 7:50
